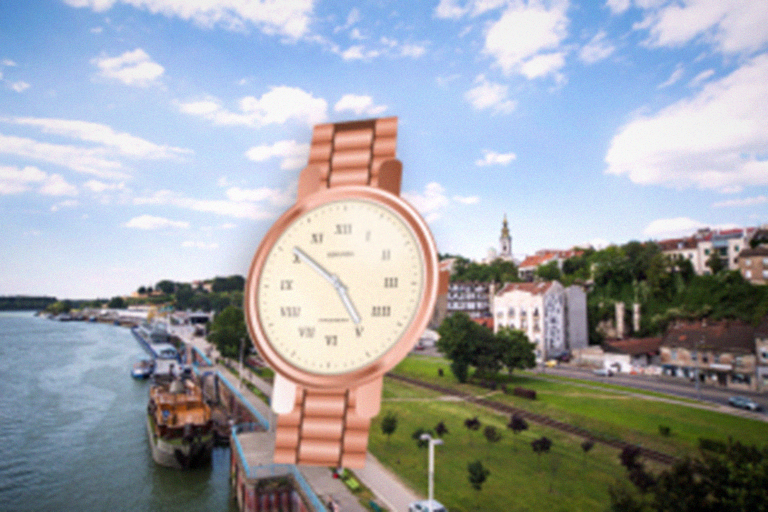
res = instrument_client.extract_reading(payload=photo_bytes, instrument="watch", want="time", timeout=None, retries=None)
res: 4:51
